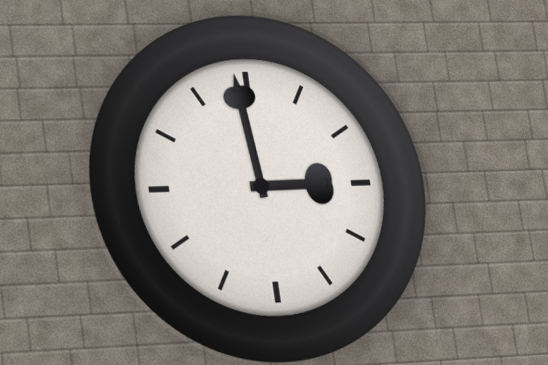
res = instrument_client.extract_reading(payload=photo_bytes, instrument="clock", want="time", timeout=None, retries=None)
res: 2:59
